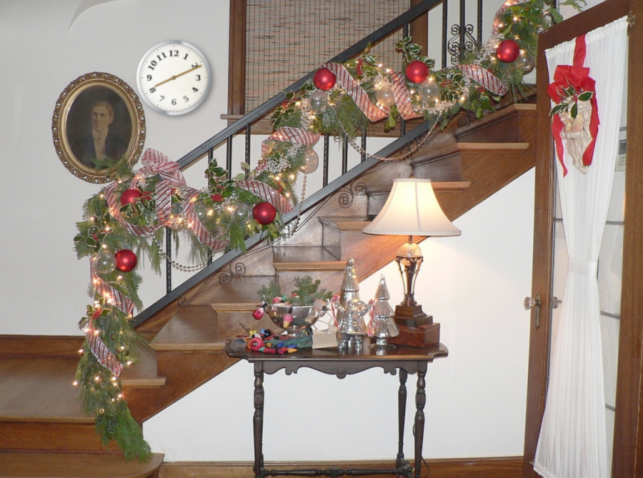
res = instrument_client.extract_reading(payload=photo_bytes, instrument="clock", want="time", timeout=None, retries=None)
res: 8:11
